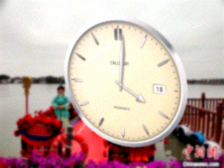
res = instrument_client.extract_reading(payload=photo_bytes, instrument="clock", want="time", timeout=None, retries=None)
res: 4:01
